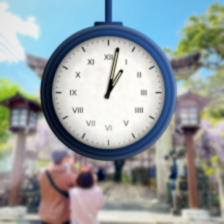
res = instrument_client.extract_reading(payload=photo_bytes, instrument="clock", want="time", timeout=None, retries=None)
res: 1:02
